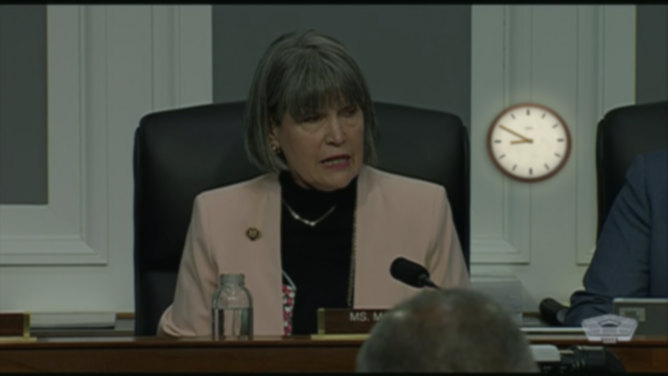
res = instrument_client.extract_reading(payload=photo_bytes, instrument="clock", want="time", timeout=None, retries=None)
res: 8:50
